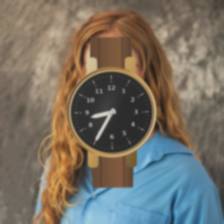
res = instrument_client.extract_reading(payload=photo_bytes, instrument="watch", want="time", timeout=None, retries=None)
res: 8:35
